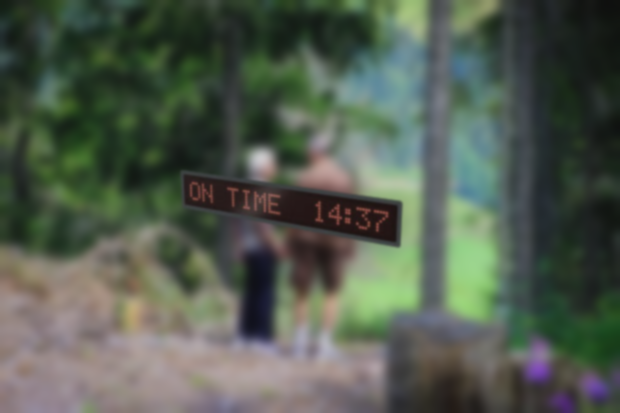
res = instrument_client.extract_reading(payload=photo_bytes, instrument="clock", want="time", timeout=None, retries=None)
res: 14:37
